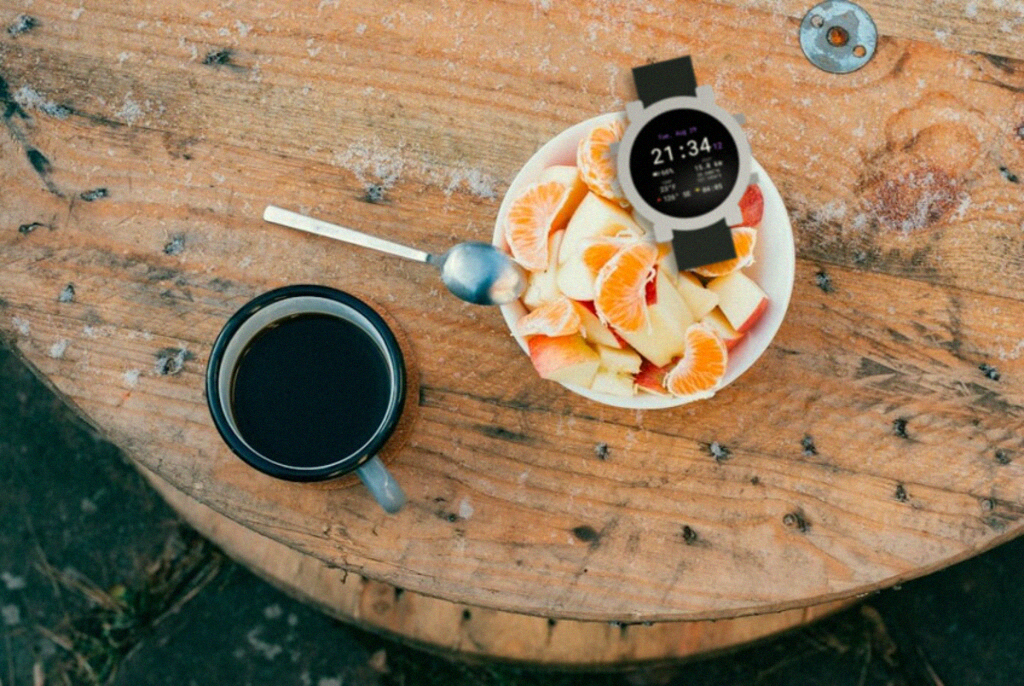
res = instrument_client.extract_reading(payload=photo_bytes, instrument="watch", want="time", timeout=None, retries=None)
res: 21:34
